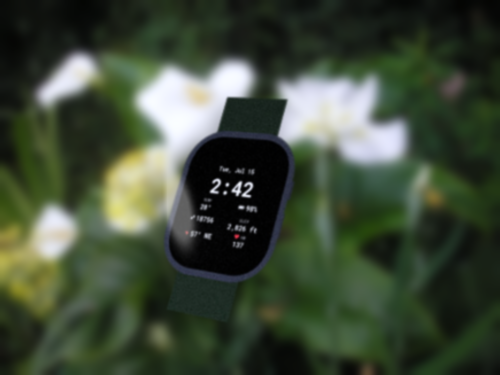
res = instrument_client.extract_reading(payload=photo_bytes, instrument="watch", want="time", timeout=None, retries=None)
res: 2:42
